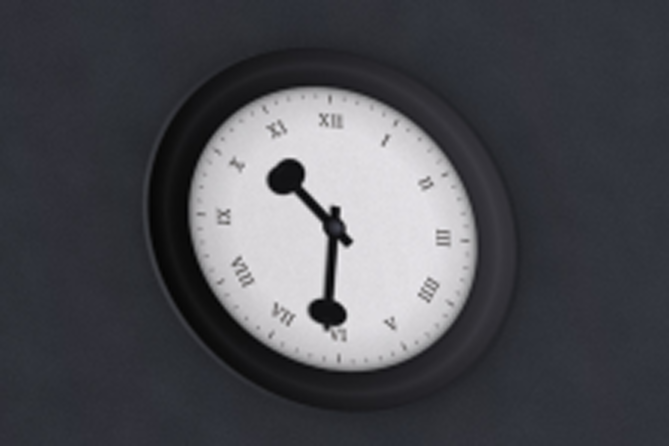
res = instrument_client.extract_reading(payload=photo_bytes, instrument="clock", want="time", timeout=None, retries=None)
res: 10:31
